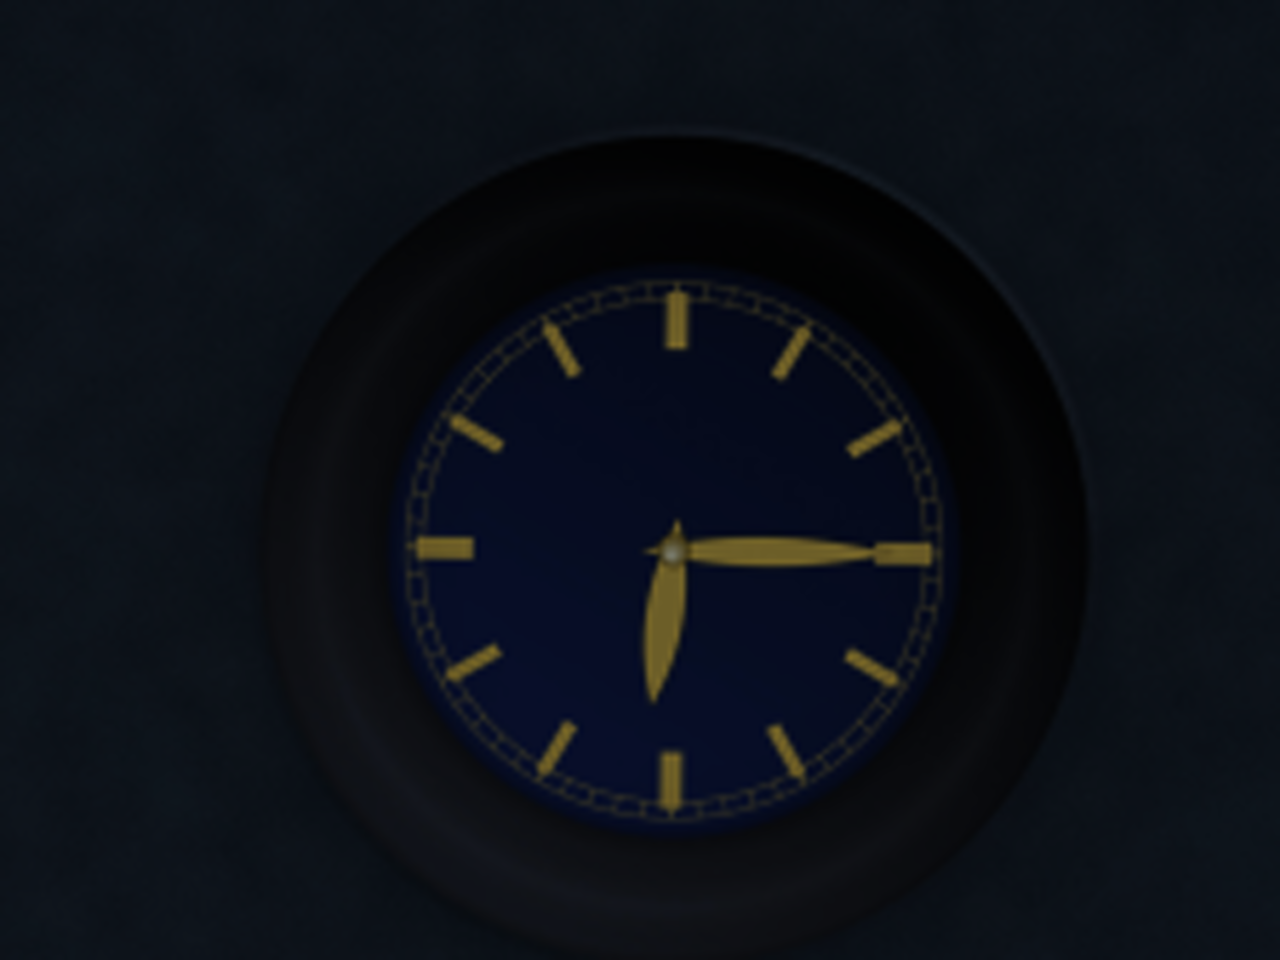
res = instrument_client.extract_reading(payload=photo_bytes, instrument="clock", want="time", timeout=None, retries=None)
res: 6:15
